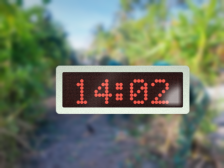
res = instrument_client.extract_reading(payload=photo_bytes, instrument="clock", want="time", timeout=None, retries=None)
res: 14:02
